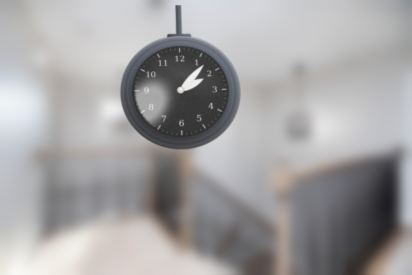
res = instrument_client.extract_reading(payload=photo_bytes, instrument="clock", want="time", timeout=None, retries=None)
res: 2:07
